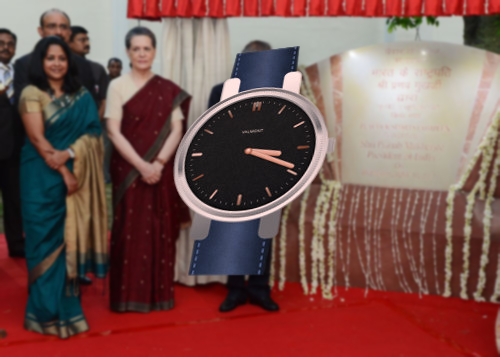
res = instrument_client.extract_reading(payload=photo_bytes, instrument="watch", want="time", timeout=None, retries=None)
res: 3:19
